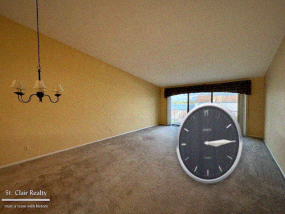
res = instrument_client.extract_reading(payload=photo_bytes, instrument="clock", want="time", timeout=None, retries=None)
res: 3:15
